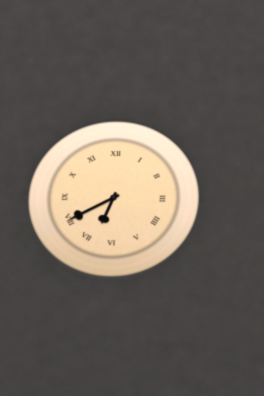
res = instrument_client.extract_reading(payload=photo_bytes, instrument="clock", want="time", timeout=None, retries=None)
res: 6:40
